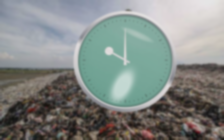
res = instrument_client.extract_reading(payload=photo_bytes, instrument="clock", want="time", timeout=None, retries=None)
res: 10:00
